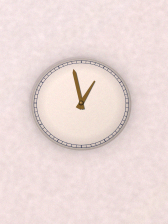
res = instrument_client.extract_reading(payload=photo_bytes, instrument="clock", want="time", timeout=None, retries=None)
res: 12:58
